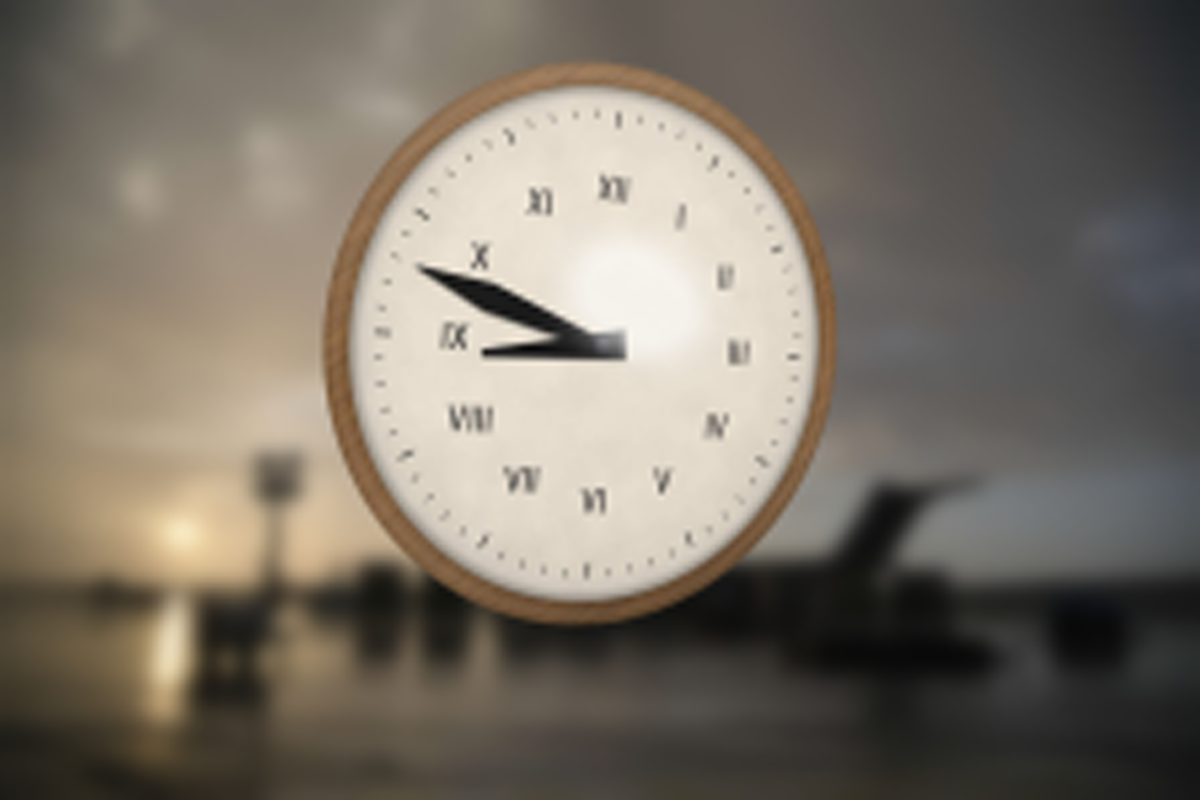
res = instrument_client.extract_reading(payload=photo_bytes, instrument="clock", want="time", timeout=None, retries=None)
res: 8:48
